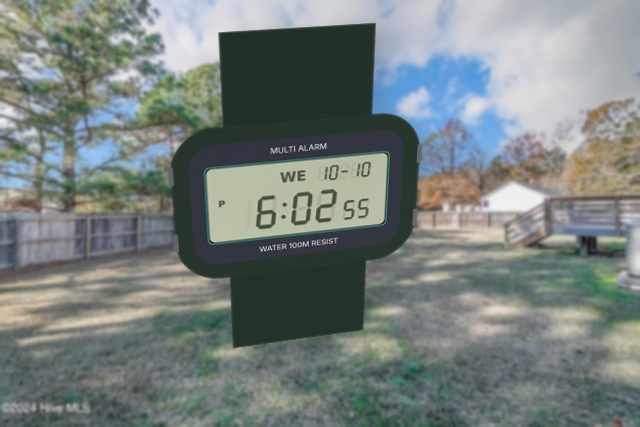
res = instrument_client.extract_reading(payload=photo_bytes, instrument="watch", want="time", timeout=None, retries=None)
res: 6:02:55
